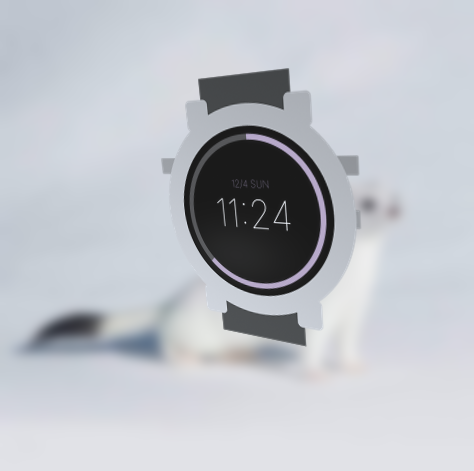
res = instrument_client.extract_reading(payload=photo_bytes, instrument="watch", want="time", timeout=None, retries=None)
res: 11:24
